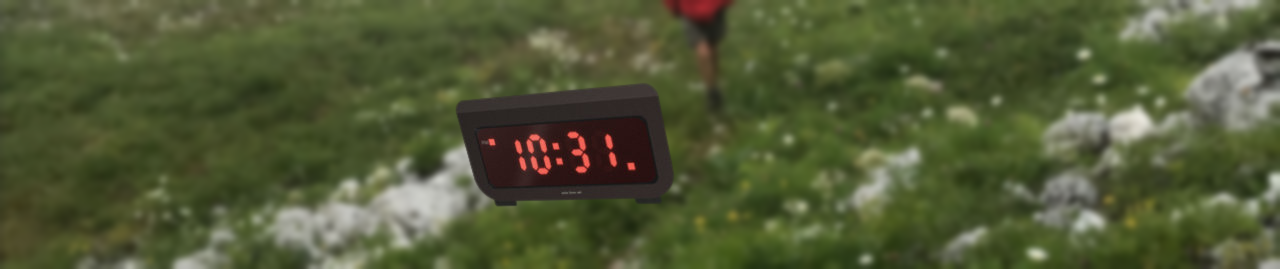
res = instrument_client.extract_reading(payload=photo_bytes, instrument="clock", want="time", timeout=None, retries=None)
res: 10:31
